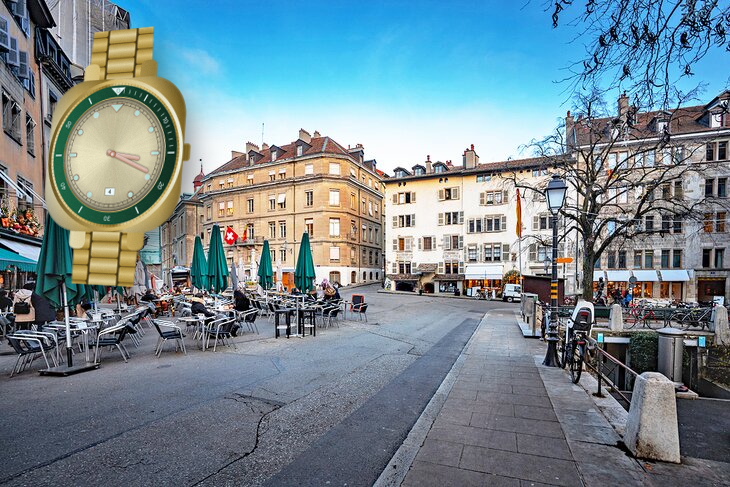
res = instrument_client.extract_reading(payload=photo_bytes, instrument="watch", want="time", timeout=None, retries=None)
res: 3:19
